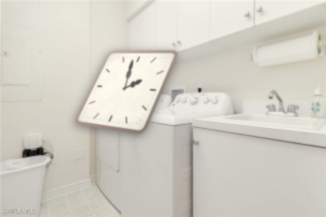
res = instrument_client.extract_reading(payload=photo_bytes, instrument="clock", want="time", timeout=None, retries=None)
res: 1:58
